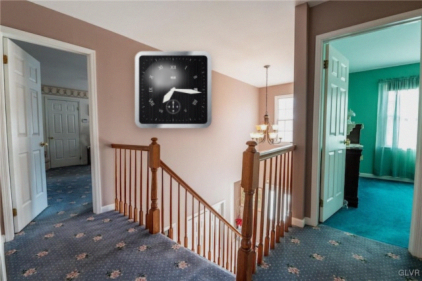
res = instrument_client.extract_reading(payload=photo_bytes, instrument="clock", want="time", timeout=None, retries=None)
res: 7:16
